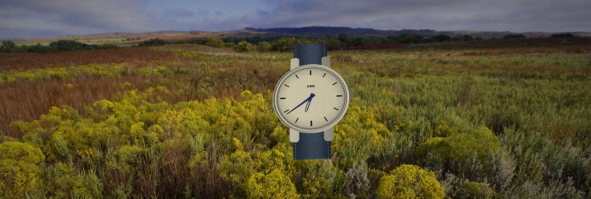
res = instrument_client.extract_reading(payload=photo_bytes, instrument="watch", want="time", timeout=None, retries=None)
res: 6:39
